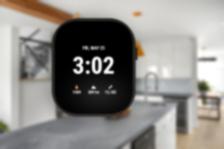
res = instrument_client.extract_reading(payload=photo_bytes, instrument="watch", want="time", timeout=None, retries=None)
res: 3:02
